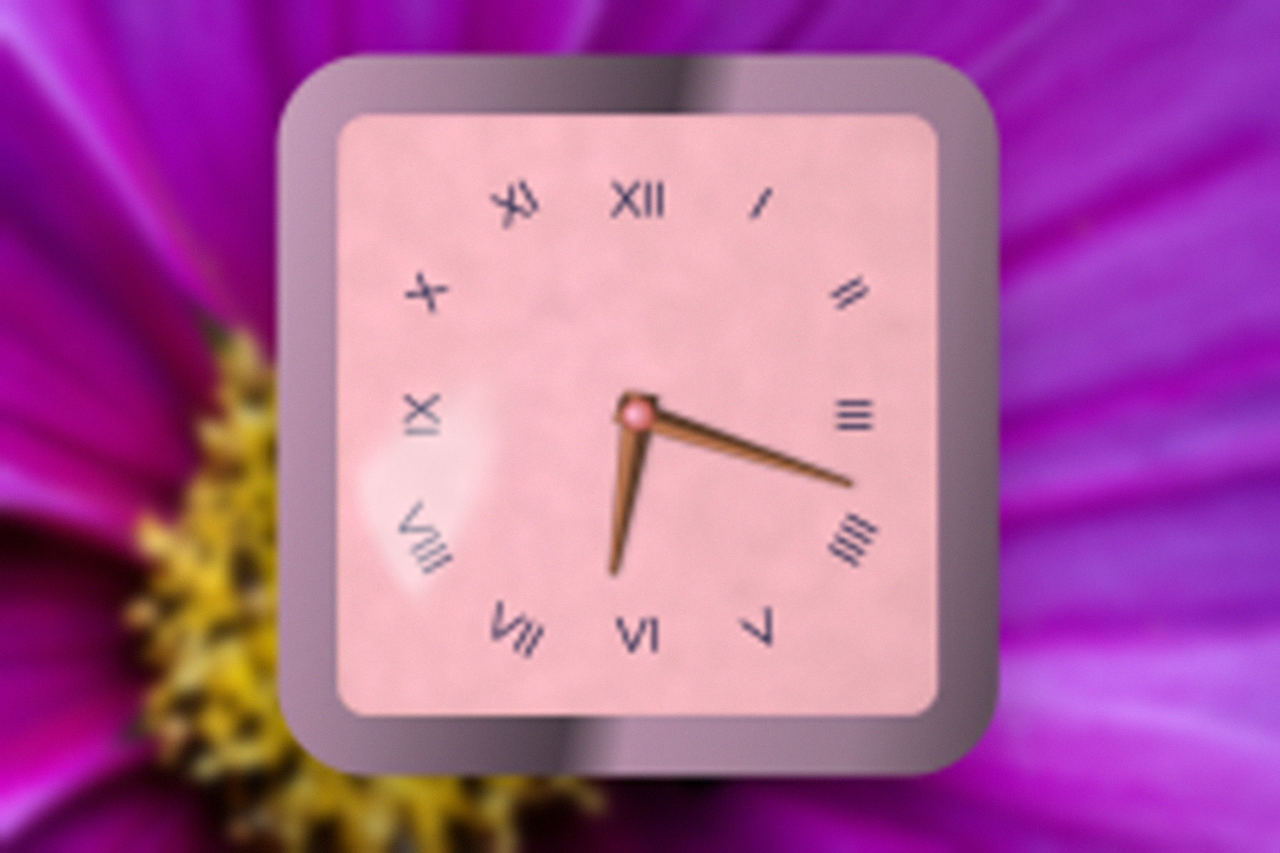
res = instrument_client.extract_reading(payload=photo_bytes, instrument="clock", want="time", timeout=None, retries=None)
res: 6:18
